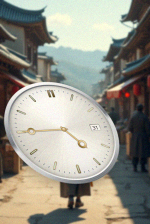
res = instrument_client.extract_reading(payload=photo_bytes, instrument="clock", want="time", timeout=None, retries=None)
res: 4:45
